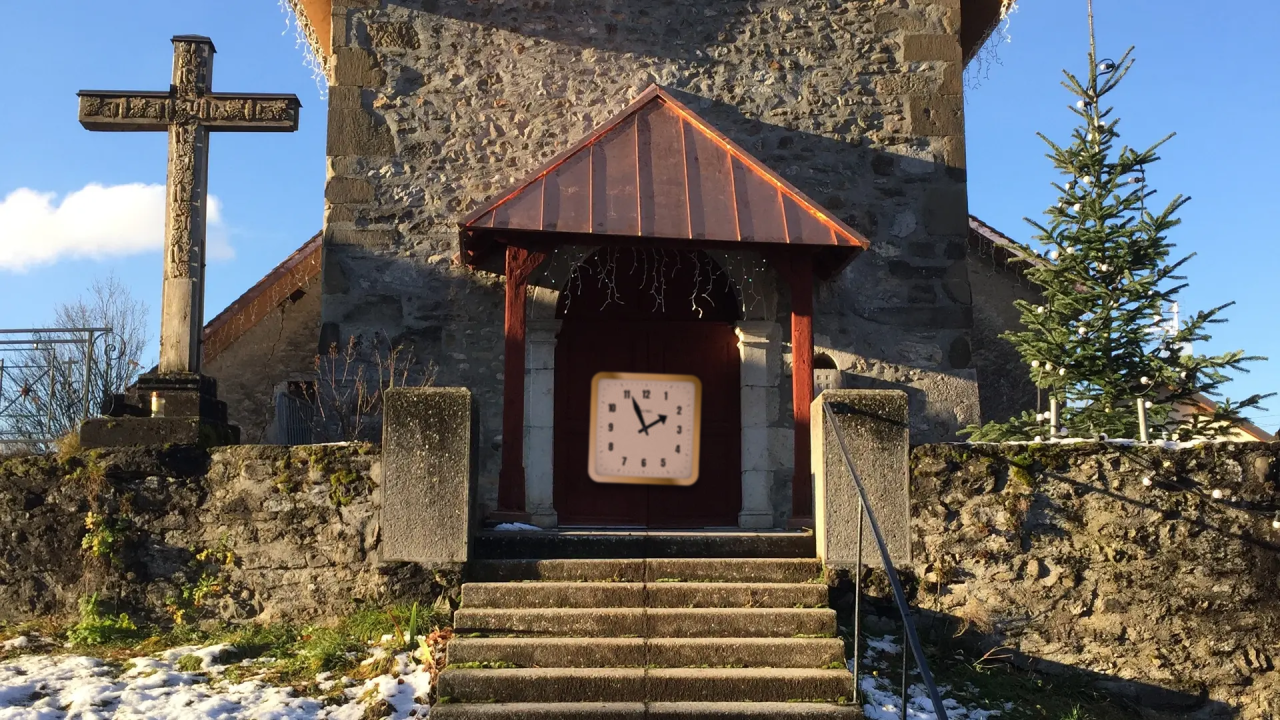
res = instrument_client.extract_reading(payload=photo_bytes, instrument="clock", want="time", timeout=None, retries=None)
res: 1:56
